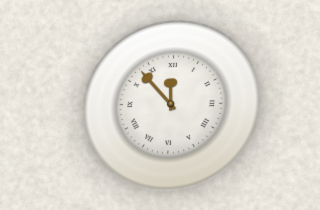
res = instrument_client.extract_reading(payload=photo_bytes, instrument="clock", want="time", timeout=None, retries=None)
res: 11:53
